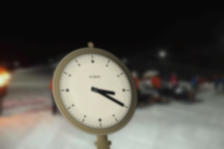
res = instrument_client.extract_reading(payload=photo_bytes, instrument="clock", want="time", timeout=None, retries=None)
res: 3:20
